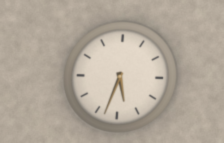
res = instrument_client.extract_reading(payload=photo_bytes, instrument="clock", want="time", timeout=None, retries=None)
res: 5:33
